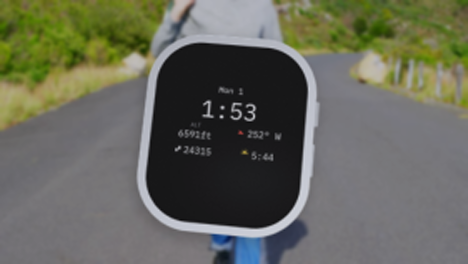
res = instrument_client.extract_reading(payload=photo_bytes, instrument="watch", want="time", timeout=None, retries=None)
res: 1:53
